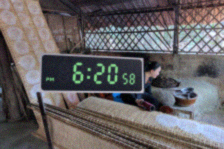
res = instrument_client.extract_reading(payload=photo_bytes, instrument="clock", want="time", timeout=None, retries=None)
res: 6:20:58
